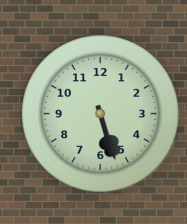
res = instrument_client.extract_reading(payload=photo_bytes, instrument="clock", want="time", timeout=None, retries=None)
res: 5:27
